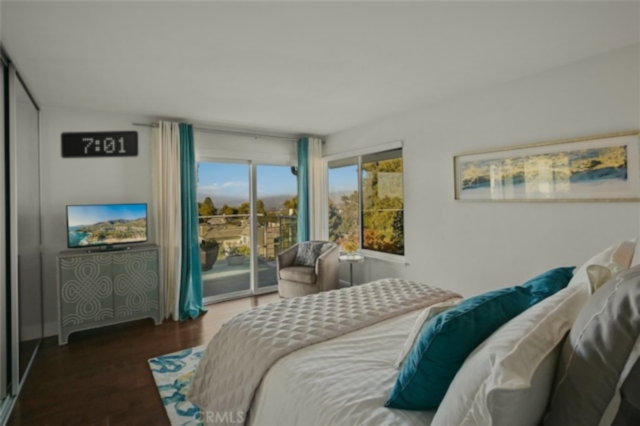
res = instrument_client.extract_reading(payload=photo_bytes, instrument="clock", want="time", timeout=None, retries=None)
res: 7:01
